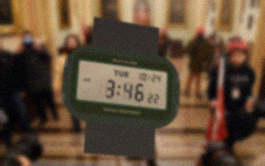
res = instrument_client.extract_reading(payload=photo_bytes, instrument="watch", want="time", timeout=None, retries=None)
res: 3:46
